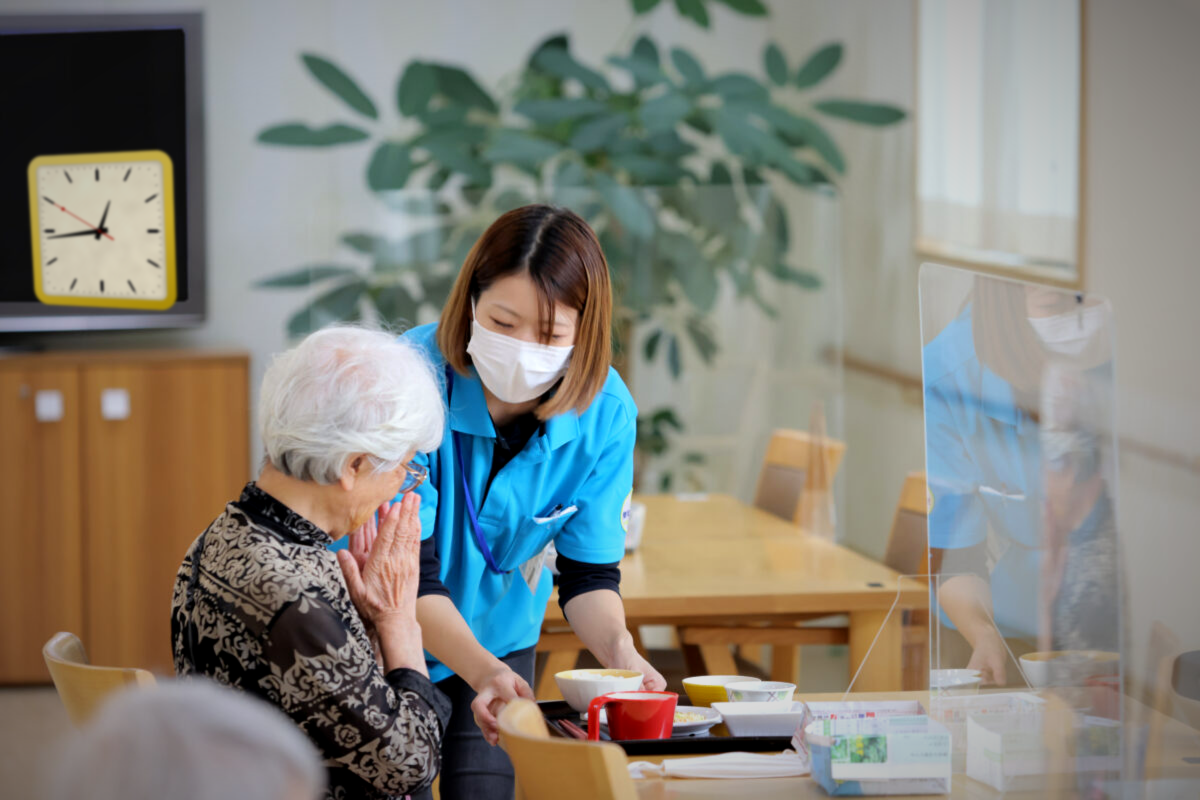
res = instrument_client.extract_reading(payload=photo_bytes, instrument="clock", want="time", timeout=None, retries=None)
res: 12:43:50
